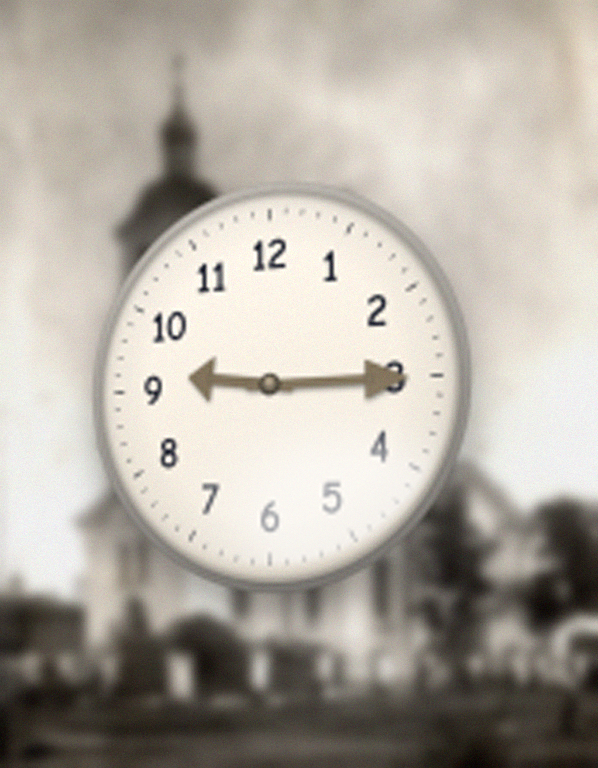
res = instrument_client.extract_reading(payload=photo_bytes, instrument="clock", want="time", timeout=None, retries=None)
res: 9:15
